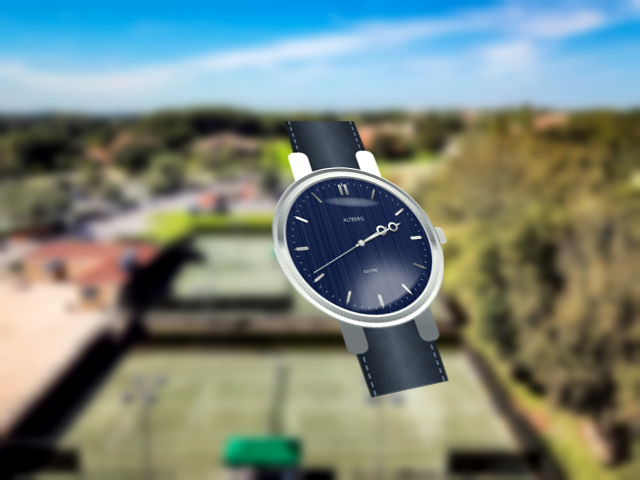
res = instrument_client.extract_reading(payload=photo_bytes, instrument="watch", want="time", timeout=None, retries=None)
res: 2:11:41
